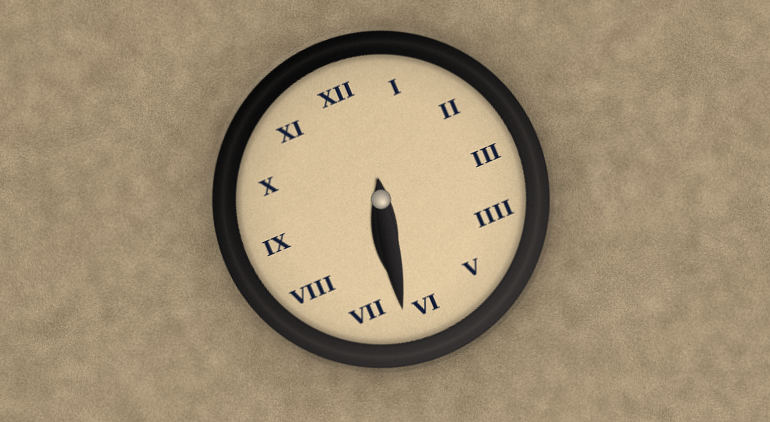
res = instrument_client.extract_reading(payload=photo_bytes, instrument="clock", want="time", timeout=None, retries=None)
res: 6:32
